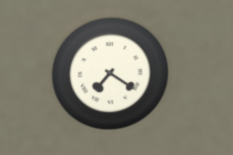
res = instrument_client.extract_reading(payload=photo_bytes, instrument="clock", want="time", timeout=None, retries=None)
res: 7:21
